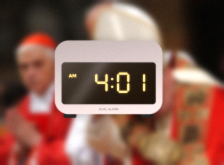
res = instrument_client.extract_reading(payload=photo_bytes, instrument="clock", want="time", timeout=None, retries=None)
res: 4:01
